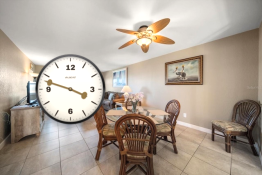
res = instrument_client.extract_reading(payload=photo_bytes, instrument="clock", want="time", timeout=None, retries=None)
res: 3:48
